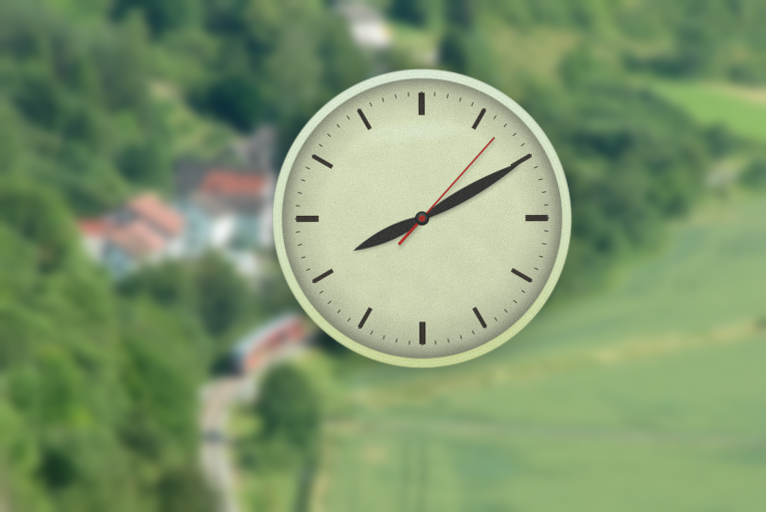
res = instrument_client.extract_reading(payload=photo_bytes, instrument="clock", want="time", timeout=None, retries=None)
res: 8:10:07
